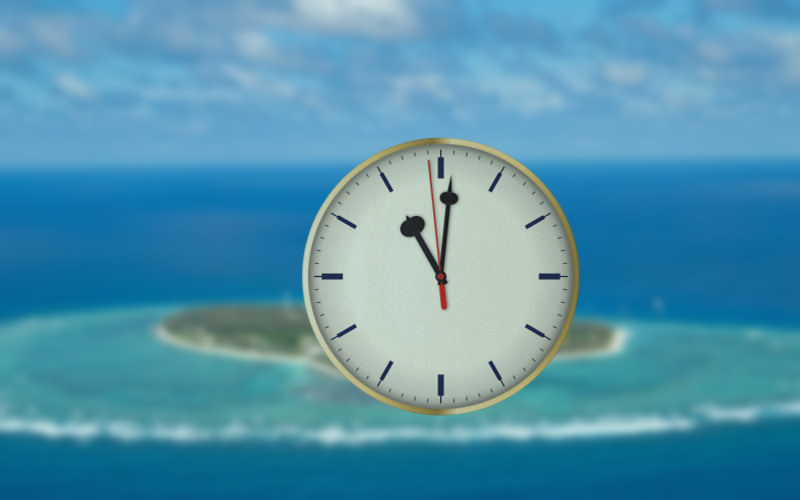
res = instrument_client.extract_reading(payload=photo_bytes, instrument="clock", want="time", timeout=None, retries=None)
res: 11:00:59
